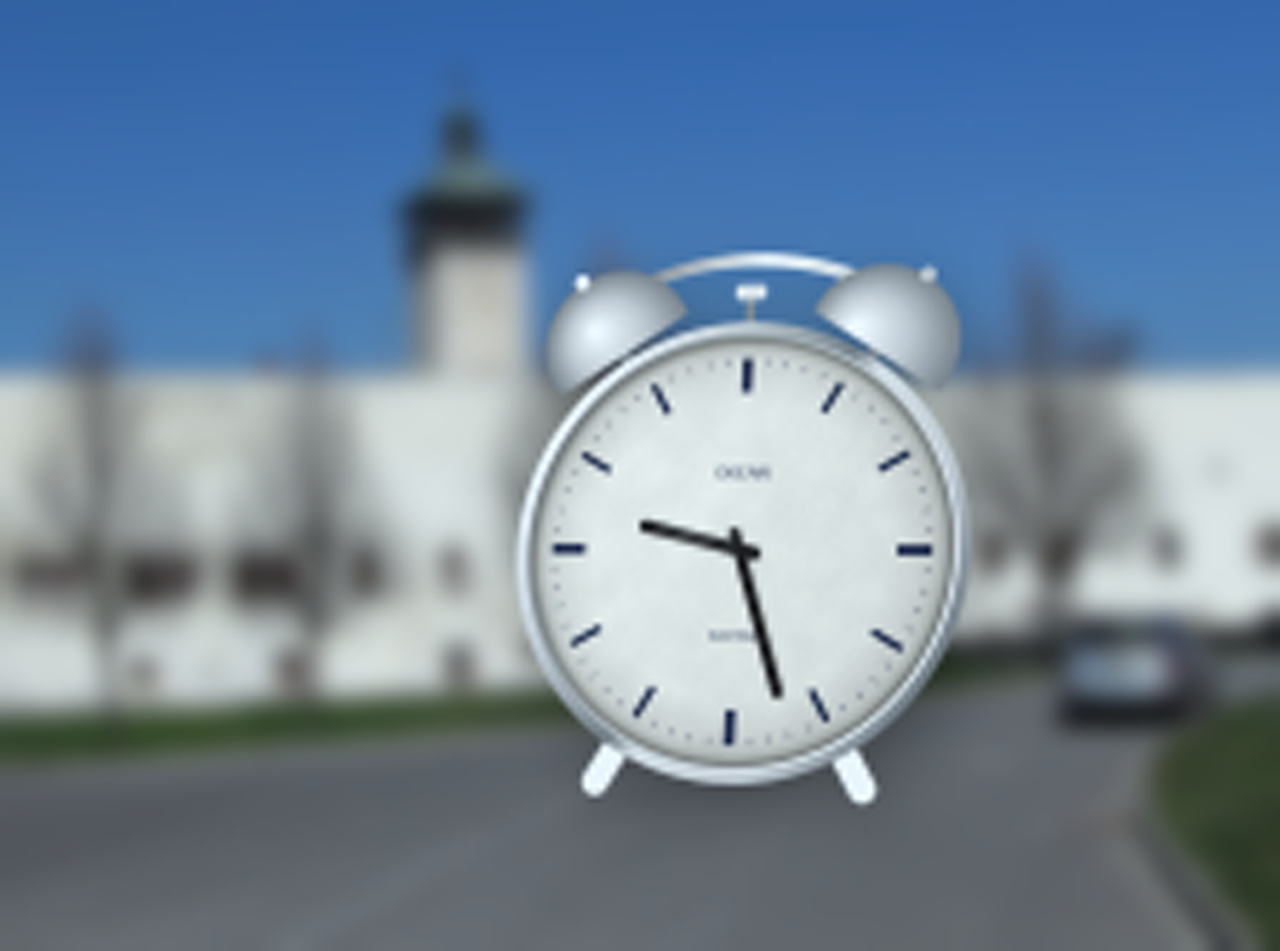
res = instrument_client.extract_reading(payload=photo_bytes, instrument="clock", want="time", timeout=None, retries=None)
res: 9:27
